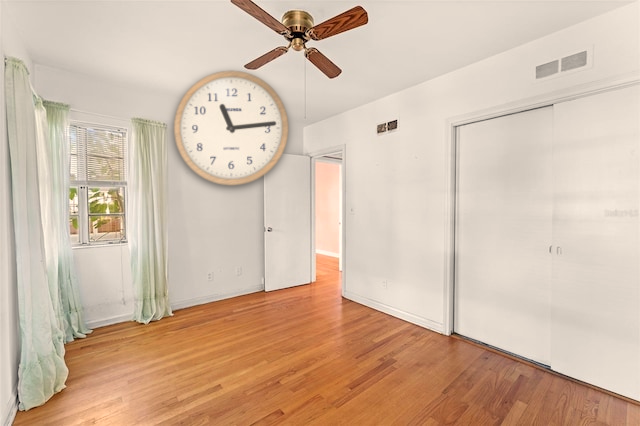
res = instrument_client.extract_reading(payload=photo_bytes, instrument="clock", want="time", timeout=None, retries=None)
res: 11:14
